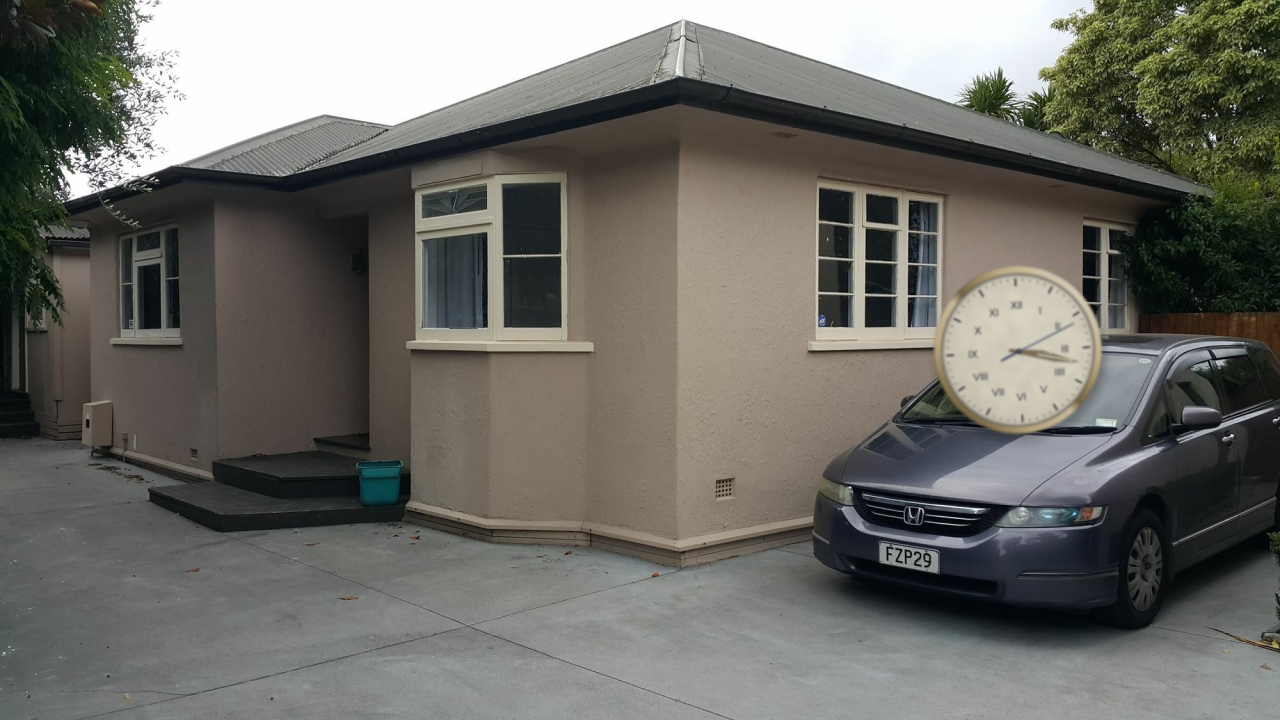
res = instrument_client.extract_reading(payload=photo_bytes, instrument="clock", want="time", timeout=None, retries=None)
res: 3:17:11
